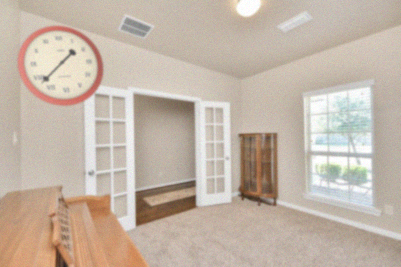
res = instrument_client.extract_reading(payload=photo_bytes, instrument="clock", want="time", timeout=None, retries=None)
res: 1:38
